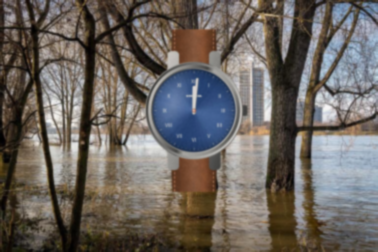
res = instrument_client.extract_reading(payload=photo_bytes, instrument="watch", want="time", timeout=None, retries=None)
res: 12:01
